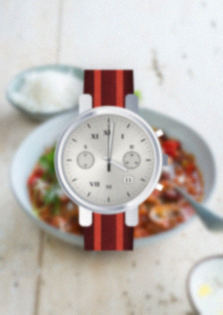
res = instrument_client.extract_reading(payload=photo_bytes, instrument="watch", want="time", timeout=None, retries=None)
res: 4:01
